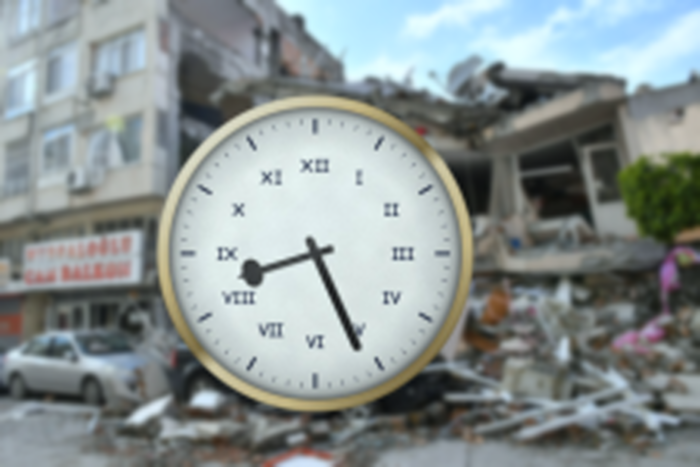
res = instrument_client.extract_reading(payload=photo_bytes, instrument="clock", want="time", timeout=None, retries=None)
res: 8:26
